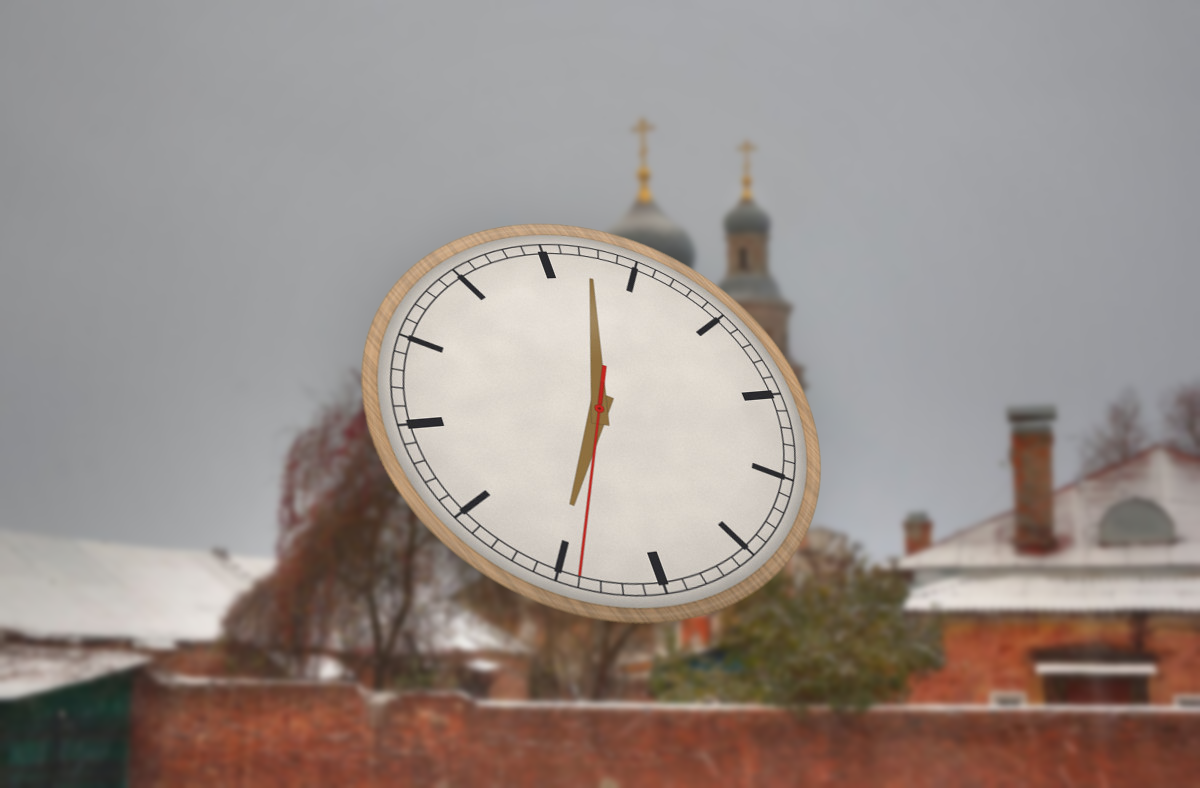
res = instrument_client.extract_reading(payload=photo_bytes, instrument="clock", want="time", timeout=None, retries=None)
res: 7:02:34
